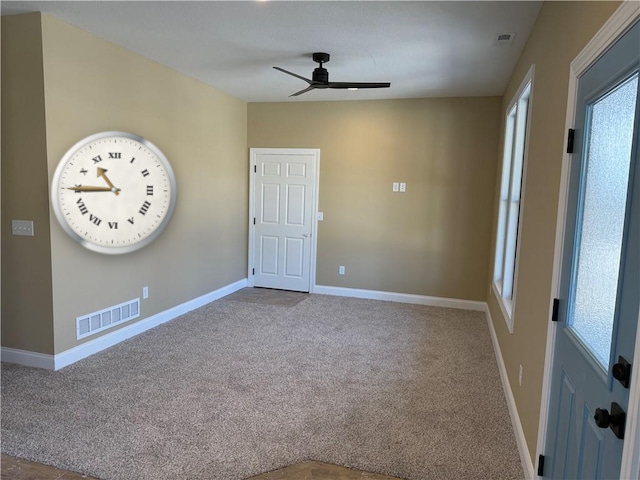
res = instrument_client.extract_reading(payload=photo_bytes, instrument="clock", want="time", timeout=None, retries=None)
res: 10:45
